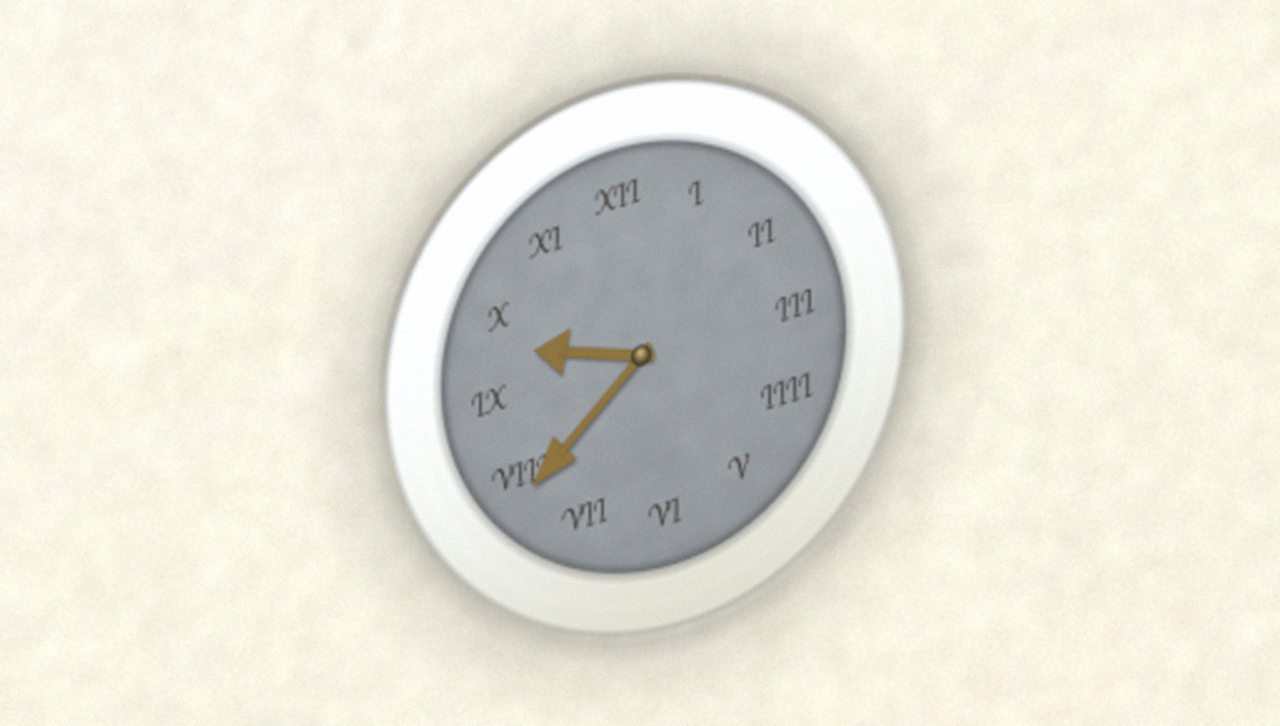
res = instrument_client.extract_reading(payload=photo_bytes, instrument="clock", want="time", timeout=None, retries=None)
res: 9:39
